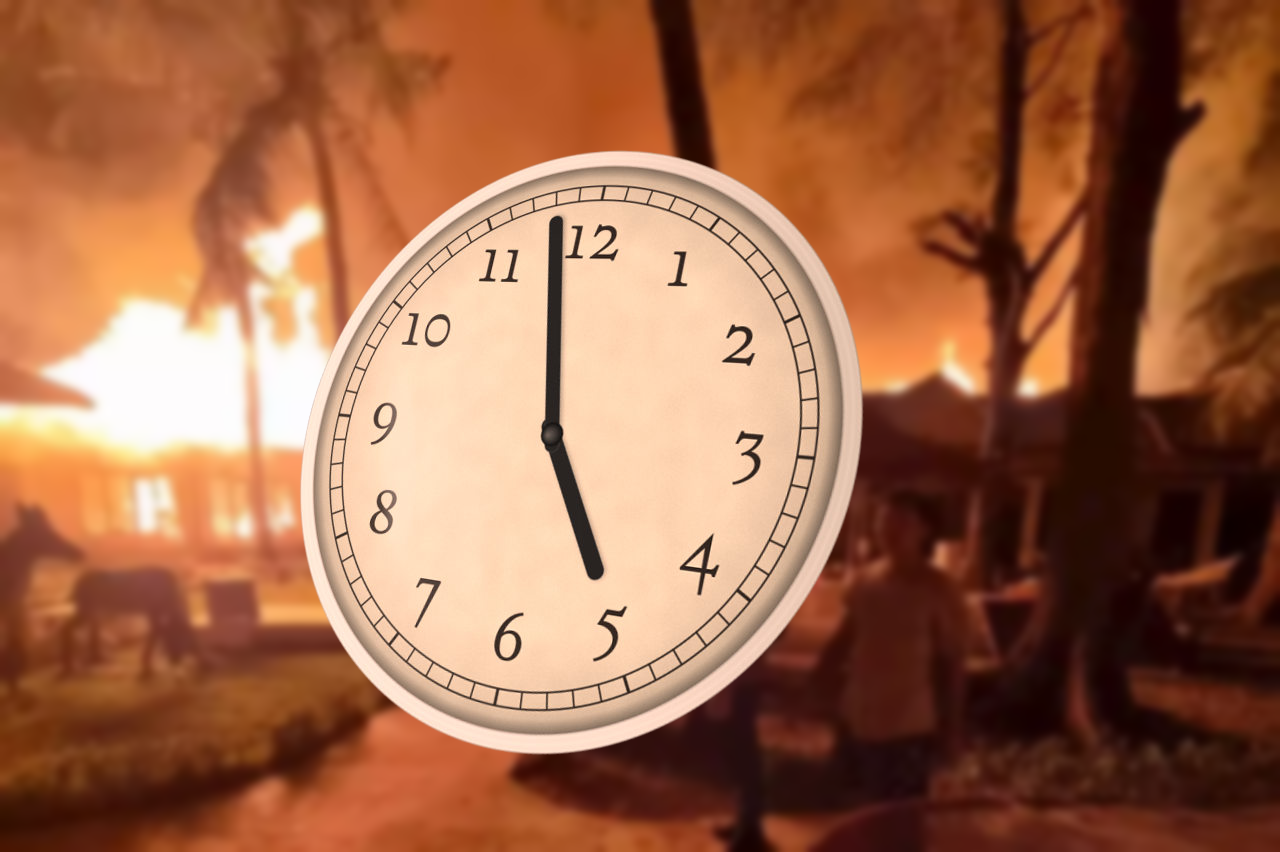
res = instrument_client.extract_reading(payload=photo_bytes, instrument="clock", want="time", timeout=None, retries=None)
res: 4:58
